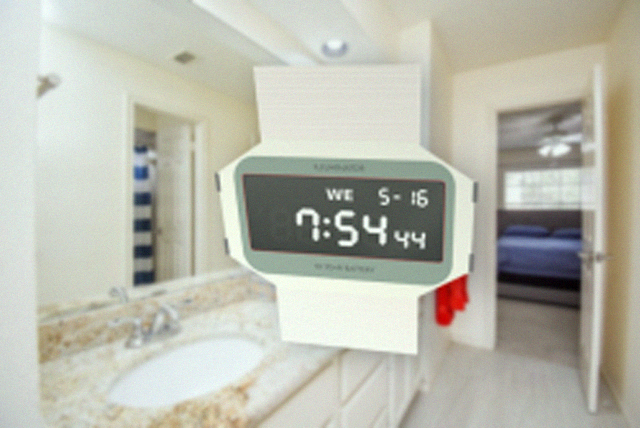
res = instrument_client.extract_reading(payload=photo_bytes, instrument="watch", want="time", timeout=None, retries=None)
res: 7:54:44
